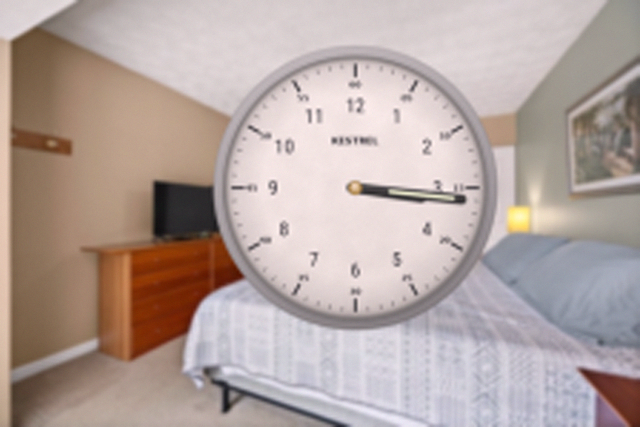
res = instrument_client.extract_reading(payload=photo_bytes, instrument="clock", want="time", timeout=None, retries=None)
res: 3:16
